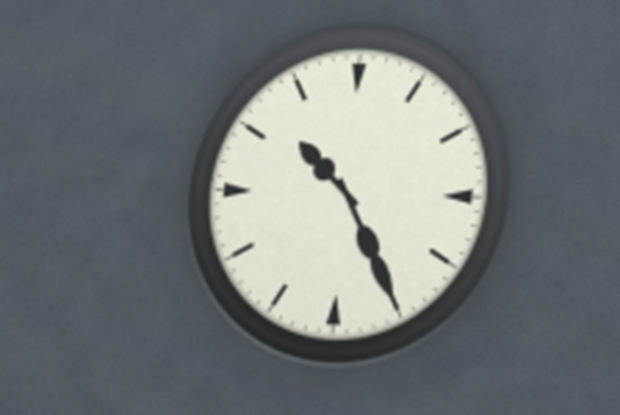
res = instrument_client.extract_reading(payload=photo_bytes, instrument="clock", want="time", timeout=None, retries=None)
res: 10:25
